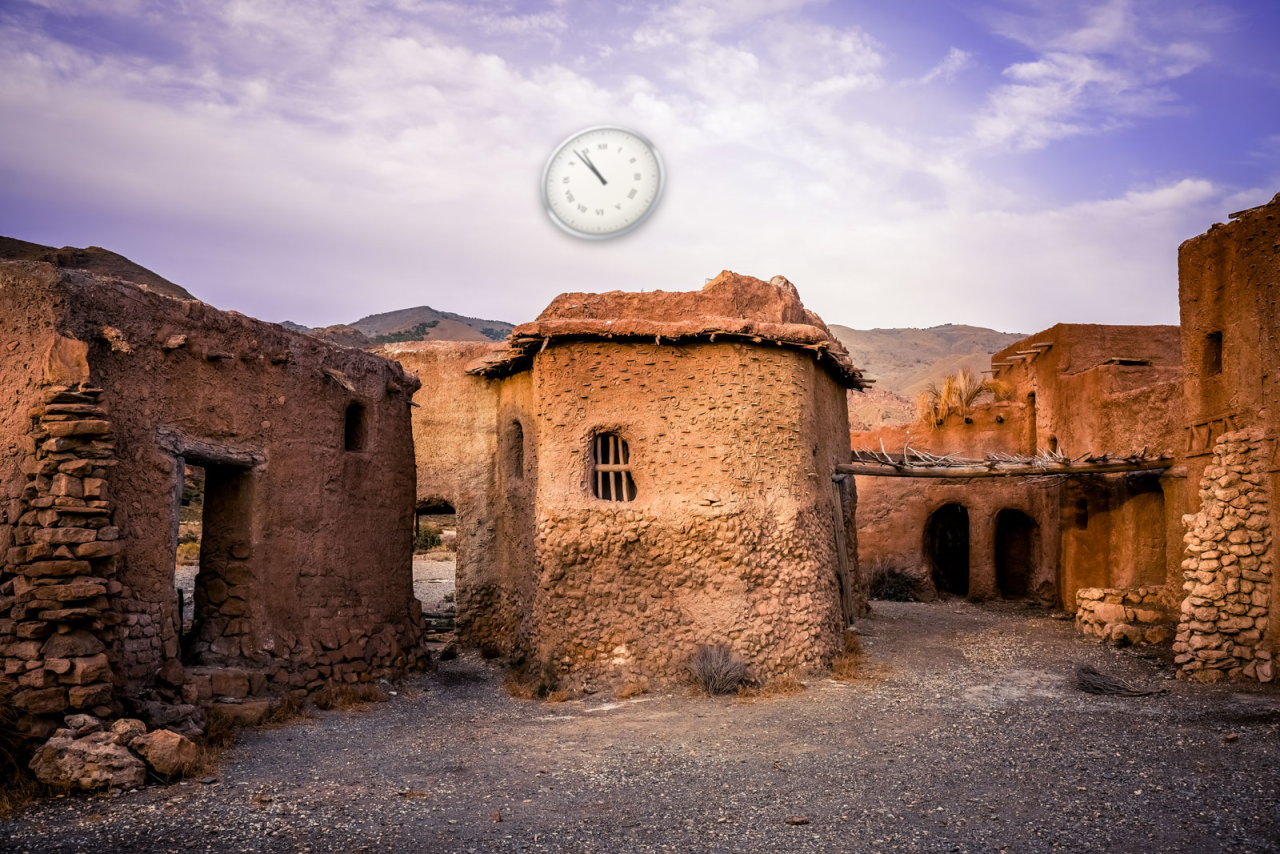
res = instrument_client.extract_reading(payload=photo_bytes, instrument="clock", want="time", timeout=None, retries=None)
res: 10:53
